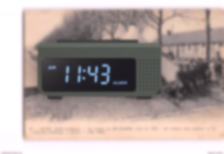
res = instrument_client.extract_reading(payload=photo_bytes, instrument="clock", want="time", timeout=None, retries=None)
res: 11:43
